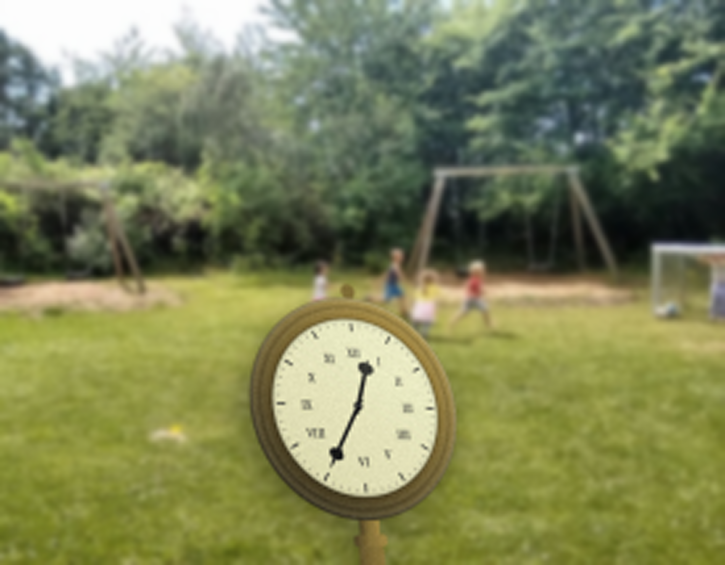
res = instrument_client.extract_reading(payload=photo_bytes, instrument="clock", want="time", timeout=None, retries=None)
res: 12:35
